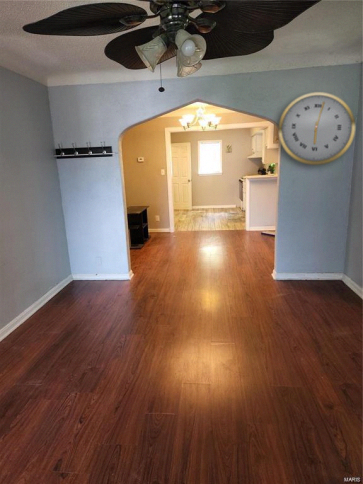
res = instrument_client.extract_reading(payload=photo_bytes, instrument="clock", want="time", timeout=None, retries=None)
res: 6:02
